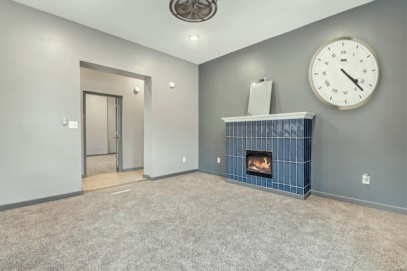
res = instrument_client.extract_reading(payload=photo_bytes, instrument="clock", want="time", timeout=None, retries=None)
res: 4:23
